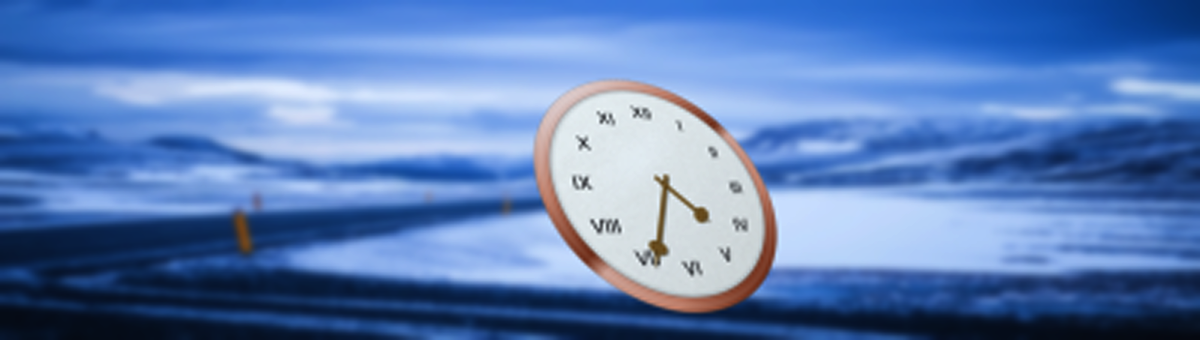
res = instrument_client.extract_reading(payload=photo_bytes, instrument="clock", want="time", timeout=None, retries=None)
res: 4:34
